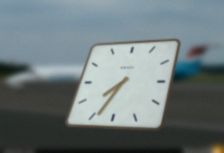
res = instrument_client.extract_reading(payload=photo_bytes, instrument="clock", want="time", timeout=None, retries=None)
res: 7:34
